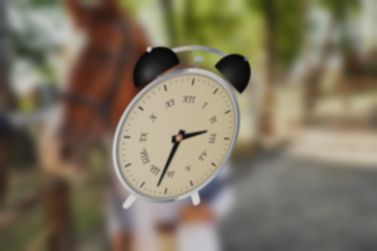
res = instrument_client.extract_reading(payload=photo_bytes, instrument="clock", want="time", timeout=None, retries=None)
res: 2:32
